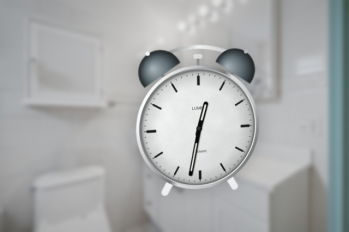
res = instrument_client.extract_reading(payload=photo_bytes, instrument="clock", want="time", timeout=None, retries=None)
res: 12:32
